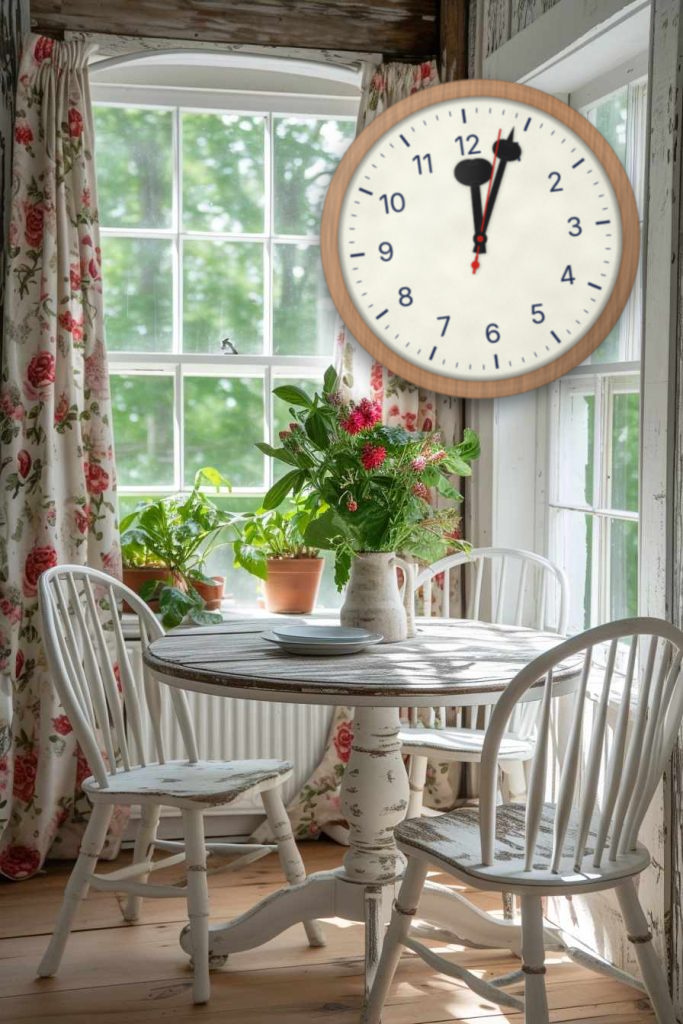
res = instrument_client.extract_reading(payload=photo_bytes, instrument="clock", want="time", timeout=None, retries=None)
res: 12:04:03
